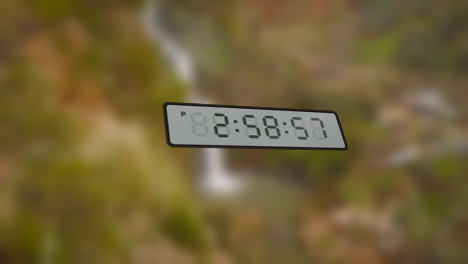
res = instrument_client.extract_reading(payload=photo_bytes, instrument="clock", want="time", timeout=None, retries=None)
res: 2:58:57
